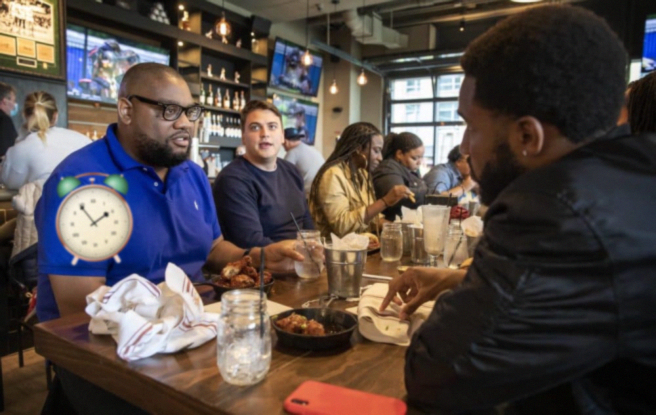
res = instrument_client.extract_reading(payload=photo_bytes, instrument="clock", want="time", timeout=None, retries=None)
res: 1:54
